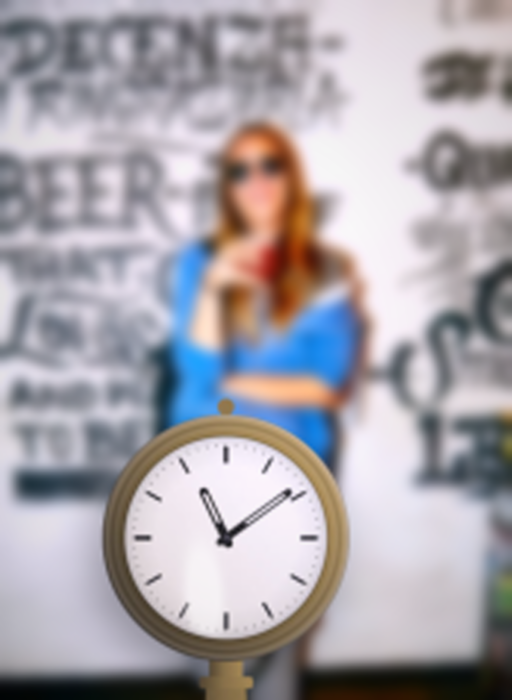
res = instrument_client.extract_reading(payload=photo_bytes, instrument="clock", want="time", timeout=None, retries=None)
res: 11:09
